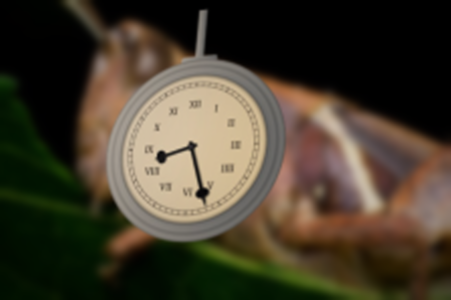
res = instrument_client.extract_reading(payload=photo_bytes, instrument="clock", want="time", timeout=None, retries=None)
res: 8:27
